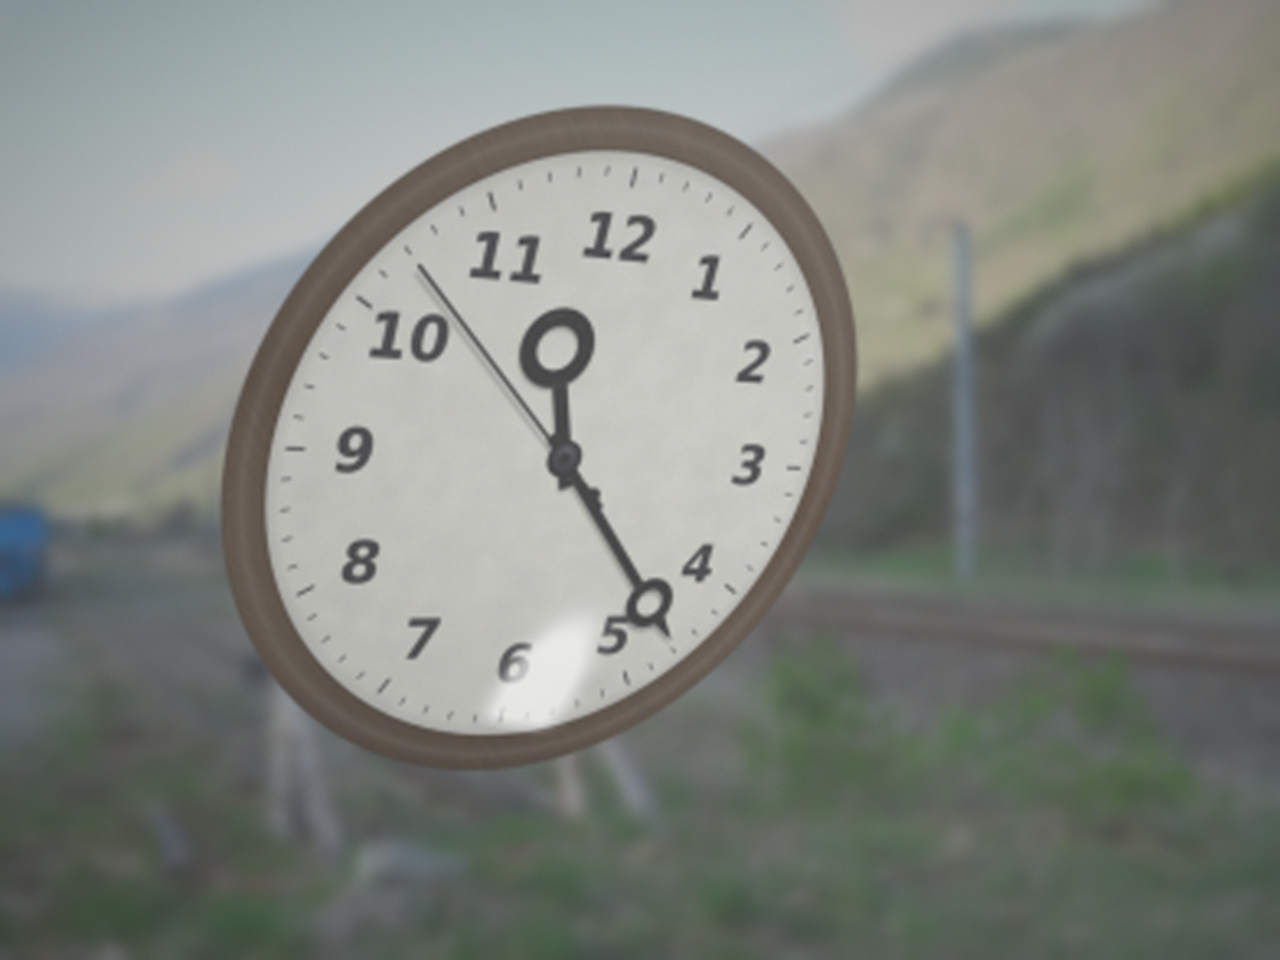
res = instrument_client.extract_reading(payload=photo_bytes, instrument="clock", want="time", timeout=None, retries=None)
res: 11:22:52
